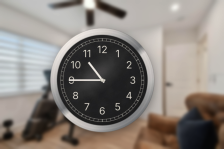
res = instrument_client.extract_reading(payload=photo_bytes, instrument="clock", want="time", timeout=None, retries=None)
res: 10:45
